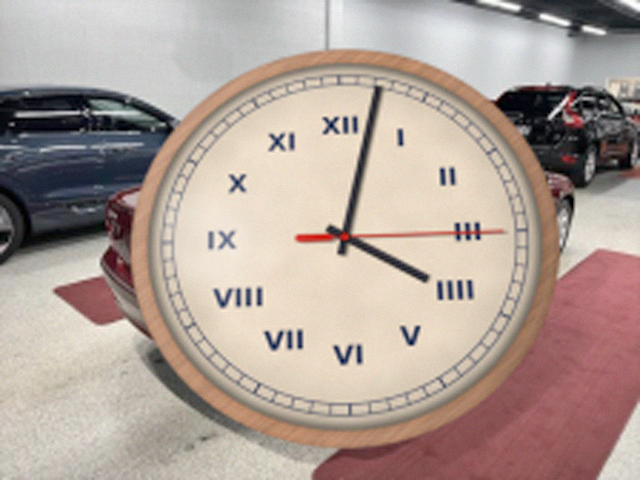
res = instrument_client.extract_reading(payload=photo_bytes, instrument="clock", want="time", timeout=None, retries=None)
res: 4:02:15
